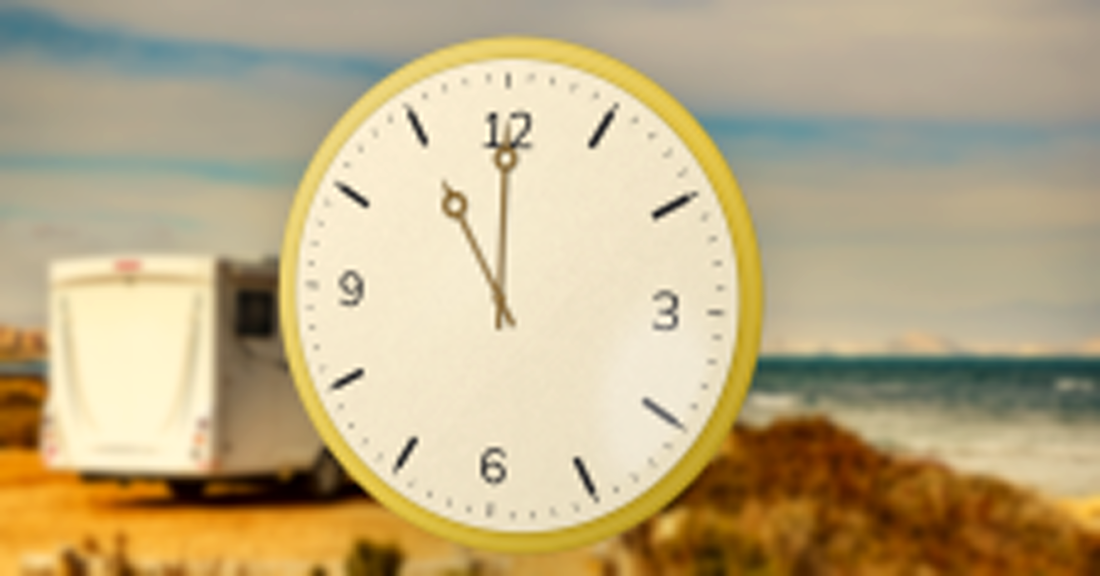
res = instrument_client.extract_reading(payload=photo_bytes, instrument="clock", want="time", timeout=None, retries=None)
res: 11:00
